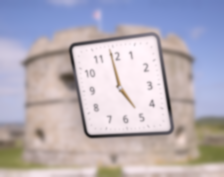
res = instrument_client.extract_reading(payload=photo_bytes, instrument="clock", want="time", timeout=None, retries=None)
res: 4:59
